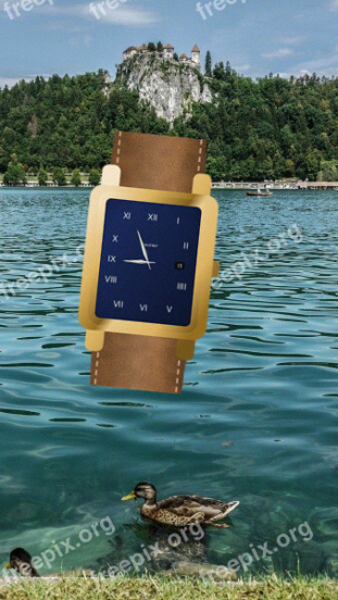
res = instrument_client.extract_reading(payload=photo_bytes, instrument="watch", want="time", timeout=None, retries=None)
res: 8:56
